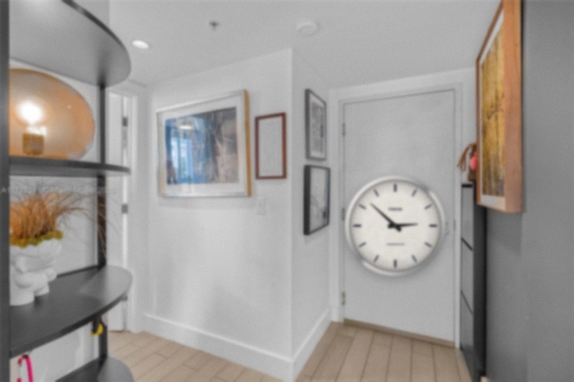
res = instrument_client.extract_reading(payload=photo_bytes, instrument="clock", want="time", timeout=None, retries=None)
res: 2:52
